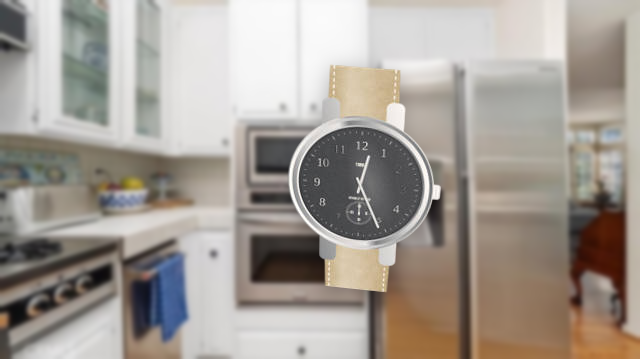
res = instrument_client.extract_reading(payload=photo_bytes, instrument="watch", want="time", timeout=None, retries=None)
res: 12:26
